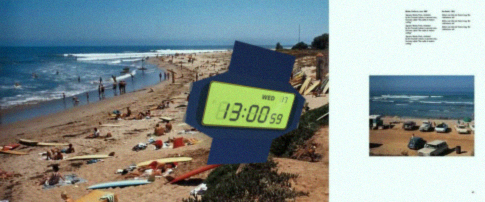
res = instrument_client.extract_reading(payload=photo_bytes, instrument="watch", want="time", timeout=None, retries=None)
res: 13:00:59
